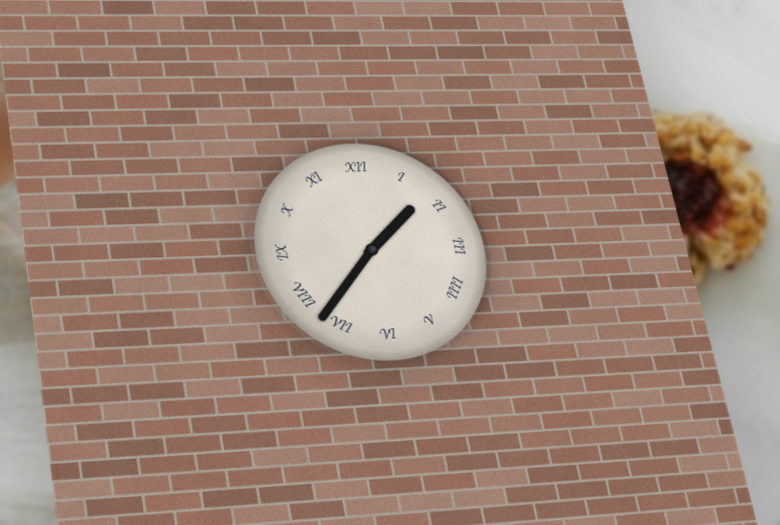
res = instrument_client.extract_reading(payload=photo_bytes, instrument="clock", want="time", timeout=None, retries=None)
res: 1:37
